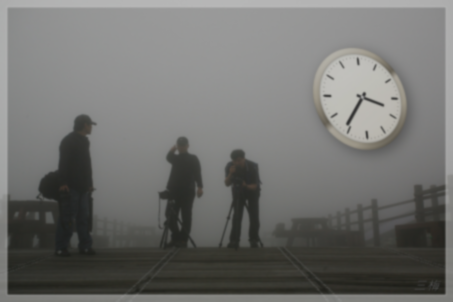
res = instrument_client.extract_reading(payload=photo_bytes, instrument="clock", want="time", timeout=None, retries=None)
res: 3:36
